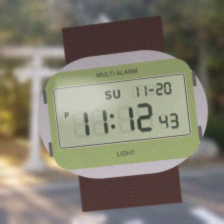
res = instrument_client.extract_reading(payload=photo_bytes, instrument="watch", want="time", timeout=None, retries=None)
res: 11:12:43
